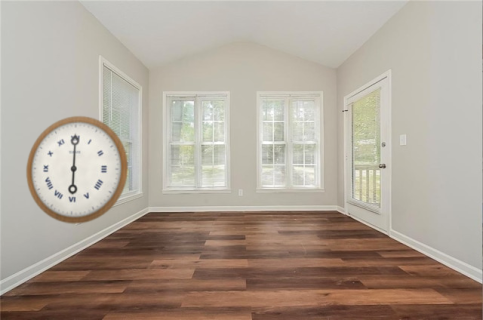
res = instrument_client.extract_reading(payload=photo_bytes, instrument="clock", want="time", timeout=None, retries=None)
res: 6:00
